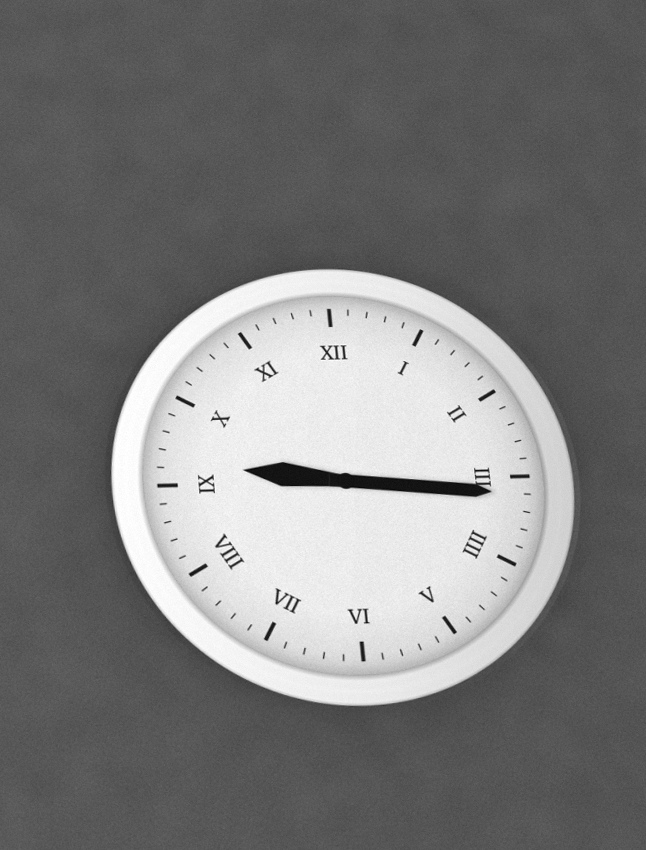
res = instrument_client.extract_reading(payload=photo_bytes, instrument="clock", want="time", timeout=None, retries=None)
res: 9:16
